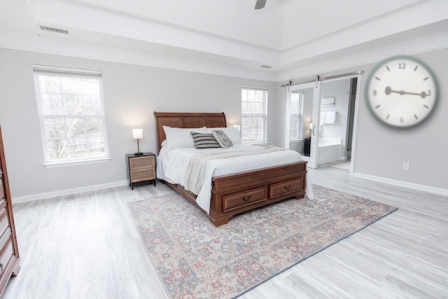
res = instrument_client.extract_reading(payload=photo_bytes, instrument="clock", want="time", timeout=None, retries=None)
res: 9:16
